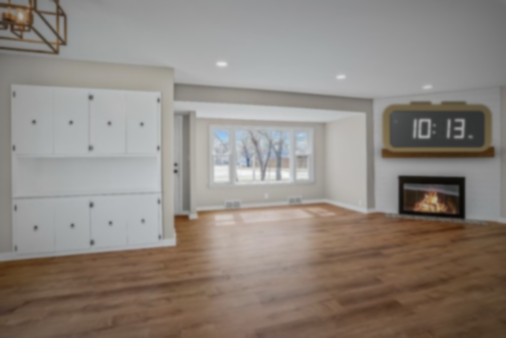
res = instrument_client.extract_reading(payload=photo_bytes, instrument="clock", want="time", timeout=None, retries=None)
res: 10:13
